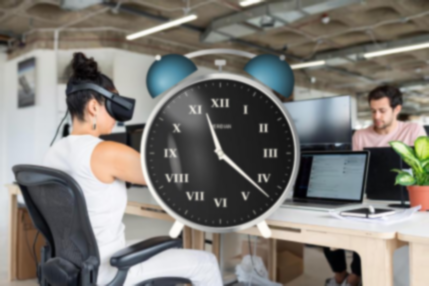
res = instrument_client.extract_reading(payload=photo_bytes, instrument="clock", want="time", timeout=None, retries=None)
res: 11:22
